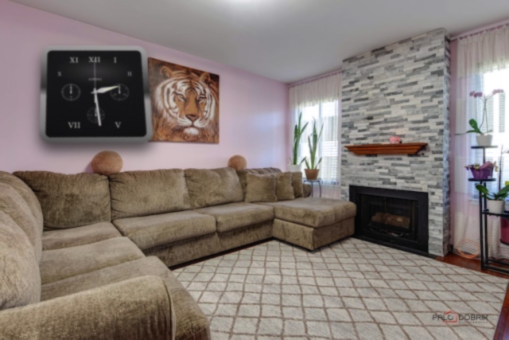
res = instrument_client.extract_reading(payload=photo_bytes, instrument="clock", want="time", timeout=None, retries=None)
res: 2:29
